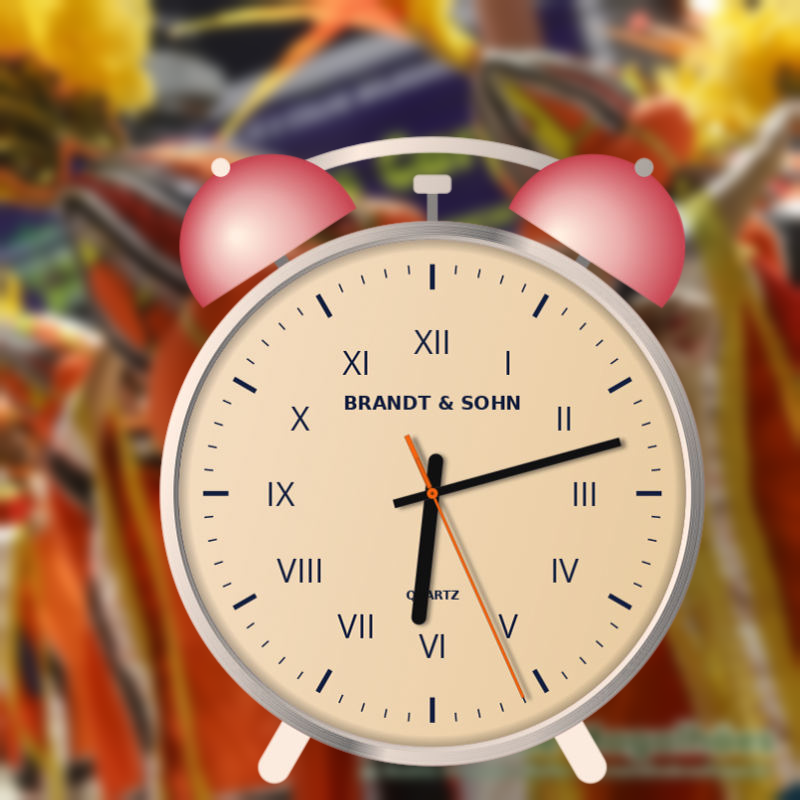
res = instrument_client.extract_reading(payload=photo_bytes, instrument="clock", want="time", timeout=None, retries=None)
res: 6:12:26
